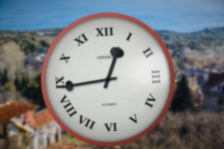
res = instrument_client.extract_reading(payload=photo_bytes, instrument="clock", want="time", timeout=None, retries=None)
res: 12:44
